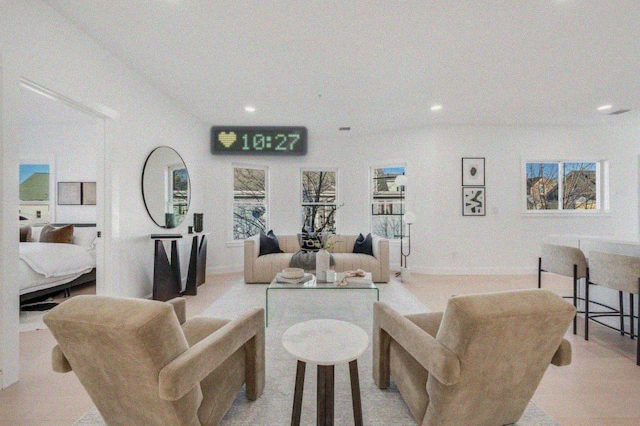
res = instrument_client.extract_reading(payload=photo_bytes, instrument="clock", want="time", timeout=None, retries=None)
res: 10:27
